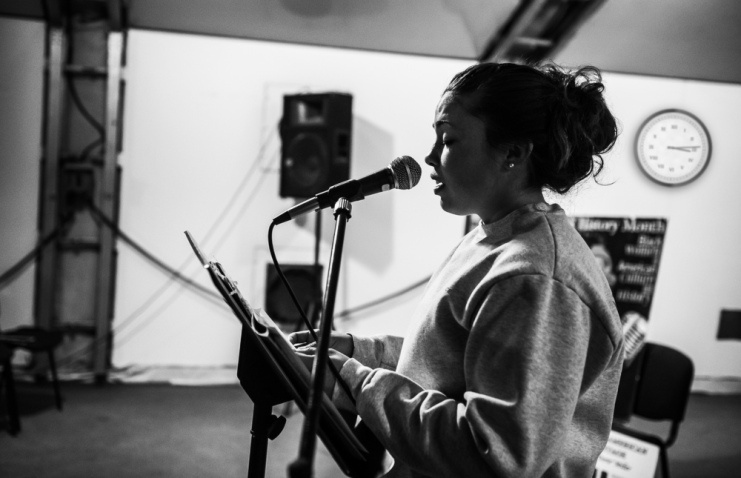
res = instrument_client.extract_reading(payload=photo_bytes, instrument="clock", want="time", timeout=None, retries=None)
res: 3:14
